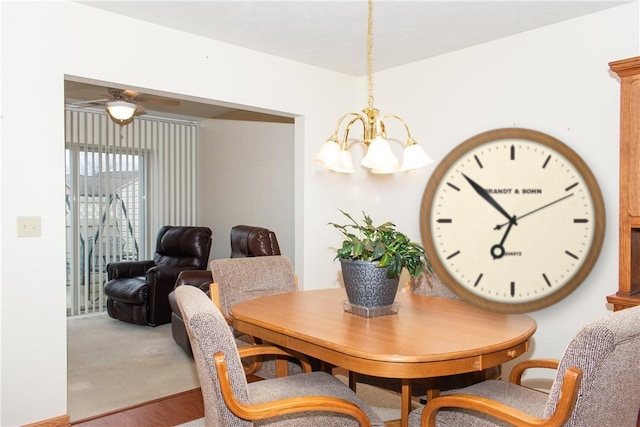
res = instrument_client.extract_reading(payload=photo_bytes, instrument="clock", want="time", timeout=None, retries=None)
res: 6:52:11
